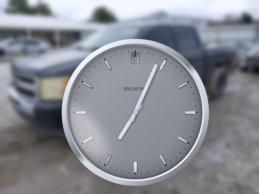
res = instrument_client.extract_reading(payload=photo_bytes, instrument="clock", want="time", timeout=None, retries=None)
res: 7:04
